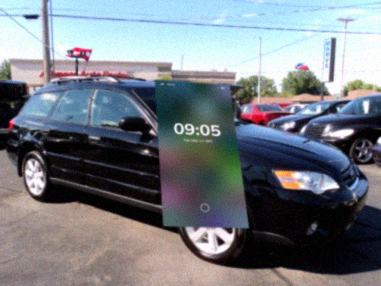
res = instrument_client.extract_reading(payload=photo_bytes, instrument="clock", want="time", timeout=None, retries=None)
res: 9:05
